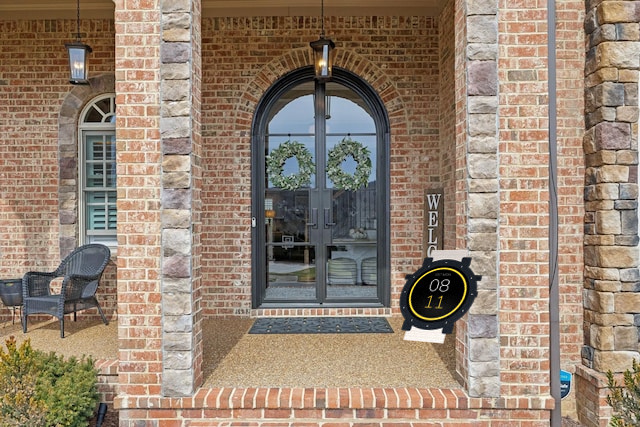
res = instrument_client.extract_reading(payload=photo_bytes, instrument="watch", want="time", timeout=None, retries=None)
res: 8:11
